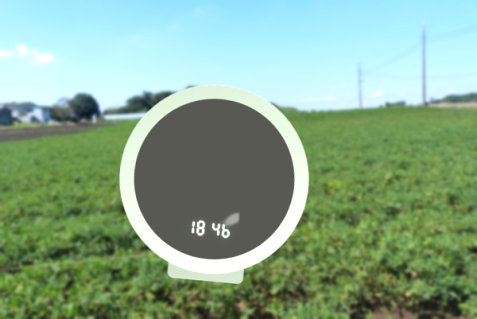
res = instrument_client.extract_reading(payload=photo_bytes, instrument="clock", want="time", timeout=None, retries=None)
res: 18:46
